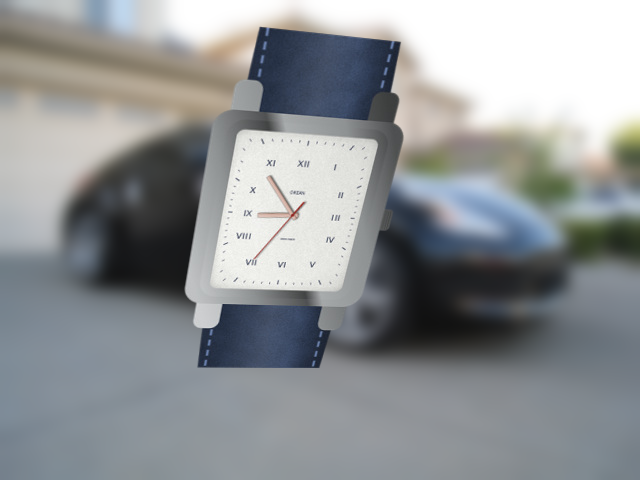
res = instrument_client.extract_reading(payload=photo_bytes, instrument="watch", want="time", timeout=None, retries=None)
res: 8:53:35
